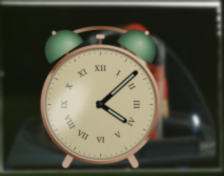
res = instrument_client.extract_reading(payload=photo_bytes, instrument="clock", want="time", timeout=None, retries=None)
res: 4:08
